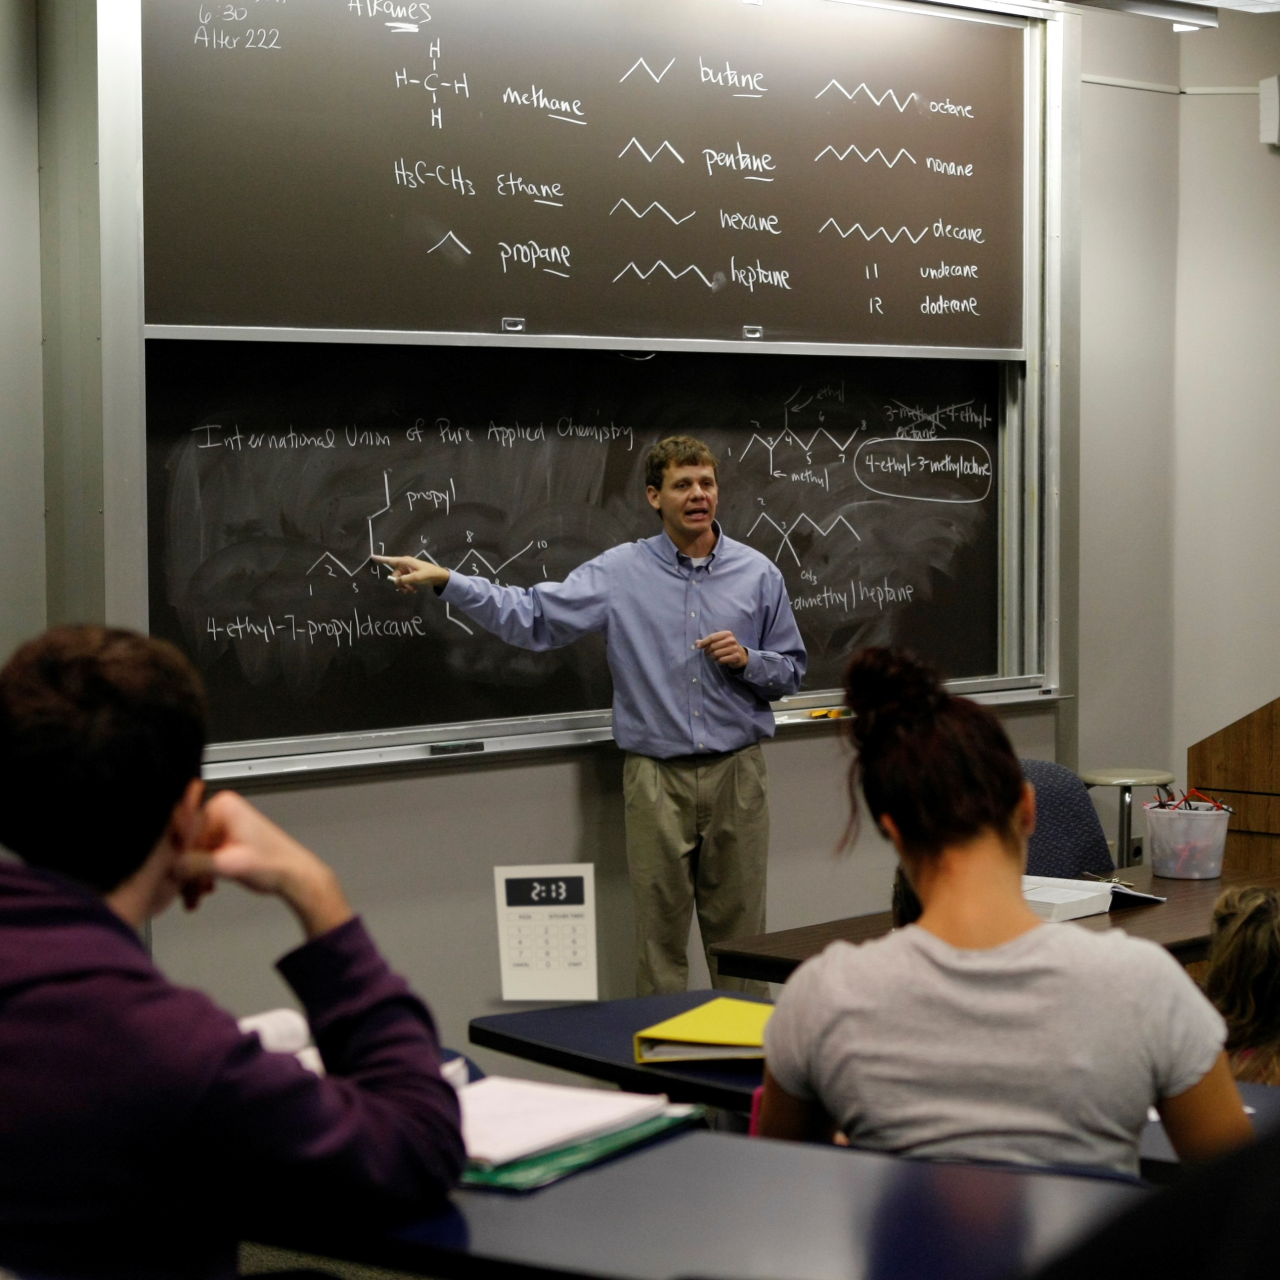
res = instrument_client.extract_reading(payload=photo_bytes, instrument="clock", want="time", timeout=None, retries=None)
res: 2:13
